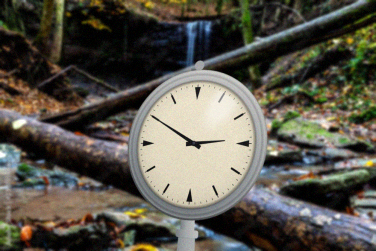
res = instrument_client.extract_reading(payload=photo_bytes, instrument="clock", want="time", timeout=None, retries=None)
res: 2:50
